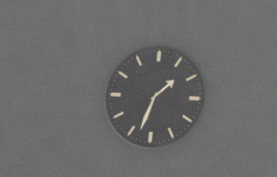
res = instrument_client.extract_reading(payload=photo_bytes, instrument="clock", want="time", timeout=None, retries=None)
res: 1:33
